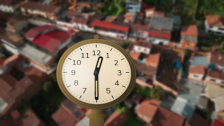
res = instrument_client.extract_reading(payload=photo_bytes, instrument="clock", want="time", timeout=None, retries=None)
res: 12:30
